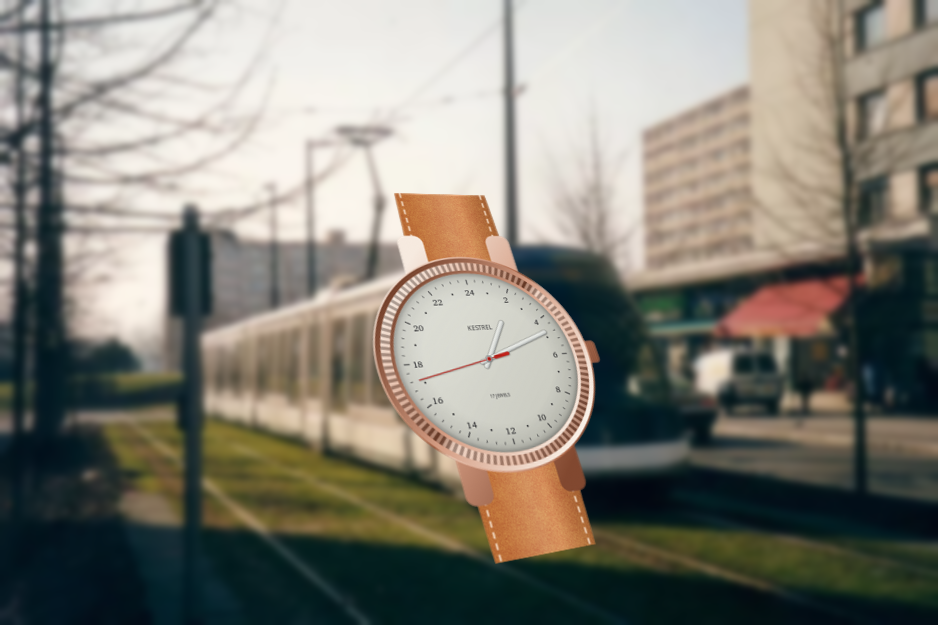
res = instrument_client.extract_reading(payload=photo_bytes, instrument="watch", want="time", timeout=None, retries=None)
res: 2:11:43
